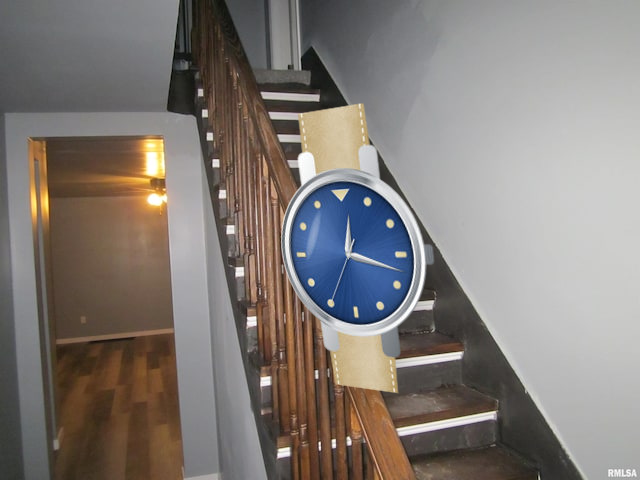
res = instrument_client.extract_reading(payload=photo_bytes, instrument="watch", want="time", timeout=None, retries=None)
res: 12:17:35
